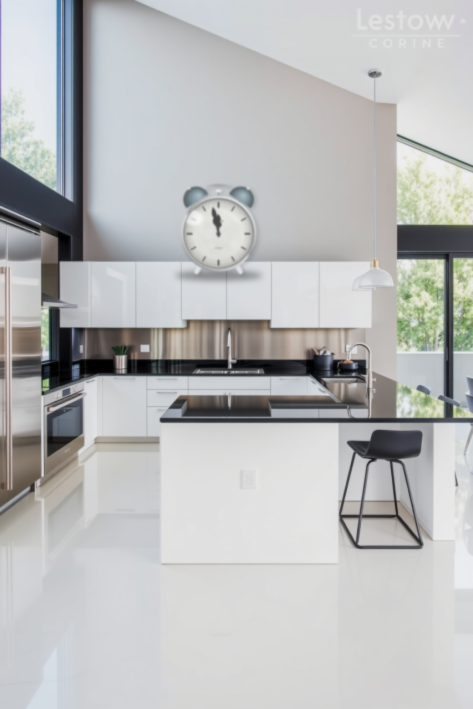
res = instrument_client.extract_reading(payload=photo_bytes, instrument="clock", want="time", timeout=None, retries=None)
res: 11:58
